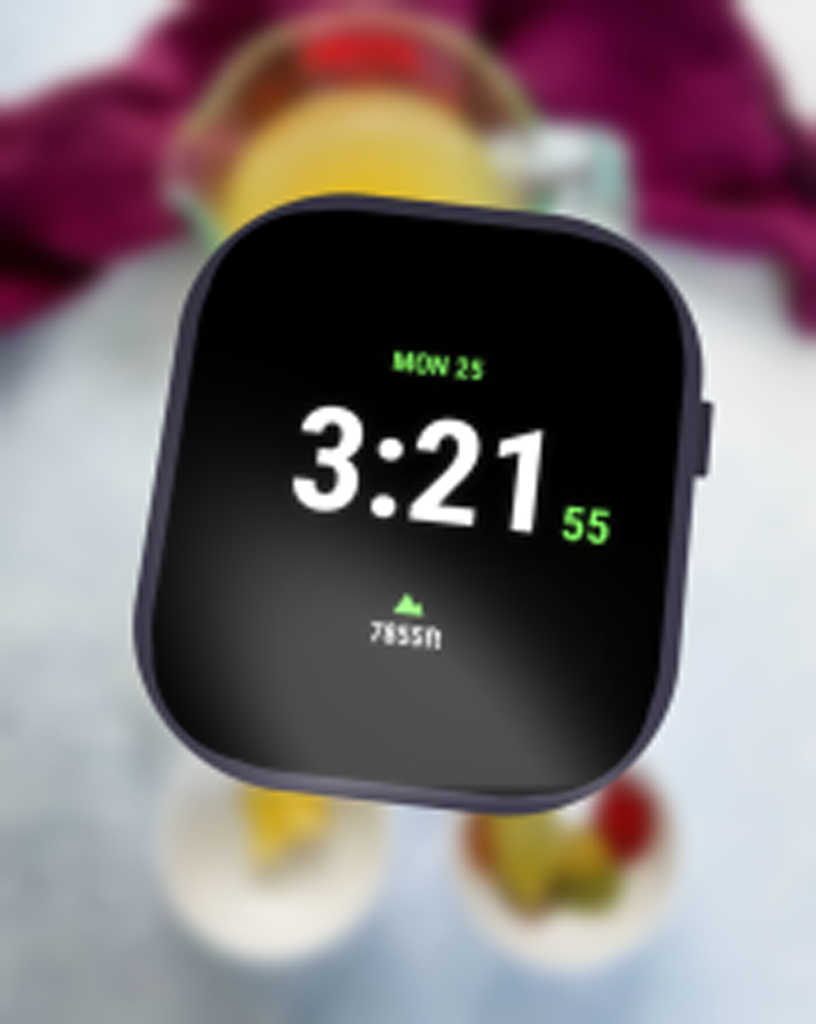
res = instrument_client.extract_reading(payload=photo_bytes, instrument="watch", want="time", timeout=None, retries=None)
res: 3:21:55
